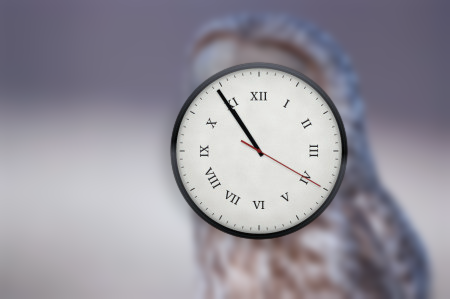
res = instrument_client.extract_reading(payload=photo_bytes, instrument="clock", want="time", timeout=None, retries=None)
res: 10:54:20
